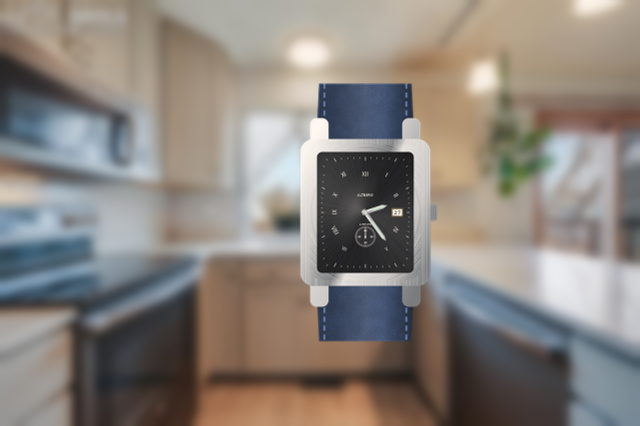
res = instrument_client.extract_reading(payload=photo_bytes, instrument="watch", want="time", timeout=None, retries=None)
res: 2:24
